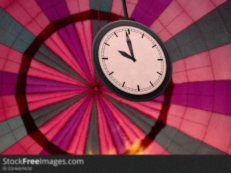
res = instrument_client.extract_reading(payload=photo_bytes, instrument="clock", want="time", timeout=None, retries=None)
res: 9:59
